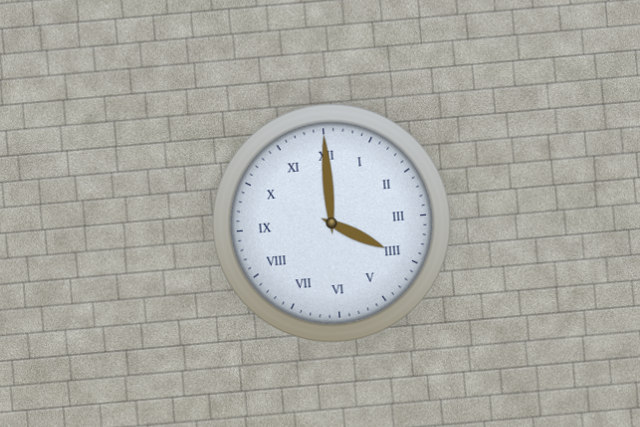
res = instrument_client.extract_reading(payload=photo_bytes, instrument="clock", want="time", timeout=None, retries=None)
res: 4:00
